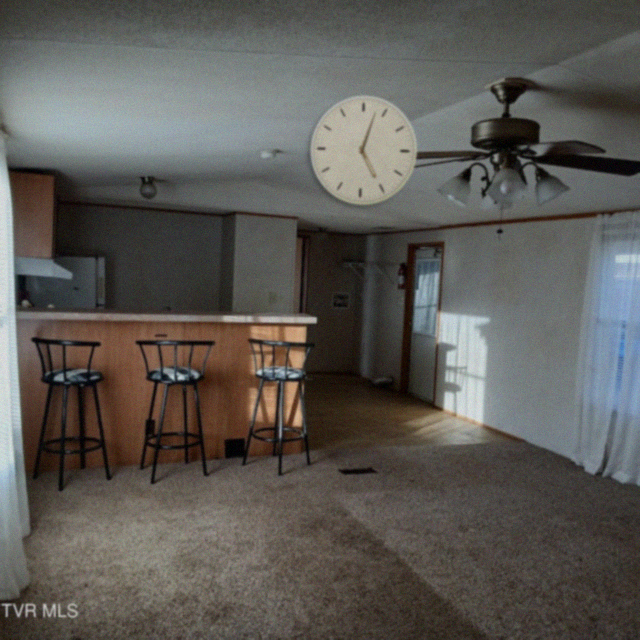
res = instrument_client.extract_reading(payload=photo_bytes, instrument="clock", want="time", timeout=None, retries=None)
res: 5:03
